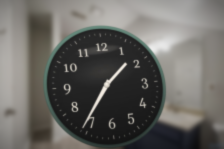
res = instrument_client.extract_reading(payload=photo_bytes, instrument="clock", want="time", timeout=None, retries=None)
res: 1:36
